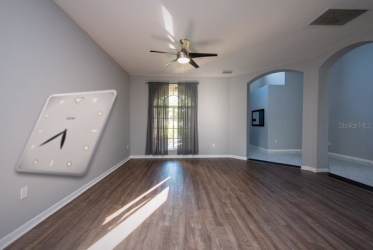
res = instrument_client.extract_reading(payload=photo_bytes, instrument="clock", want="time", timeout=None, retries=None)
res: 5:39
